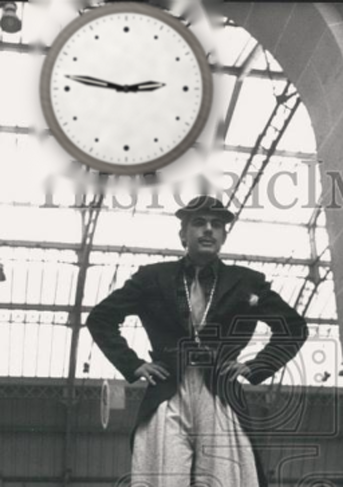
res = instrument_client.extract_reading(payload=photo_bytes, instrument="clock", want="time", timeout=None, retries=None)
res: 2:47
